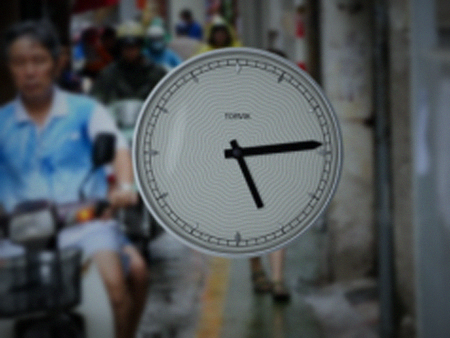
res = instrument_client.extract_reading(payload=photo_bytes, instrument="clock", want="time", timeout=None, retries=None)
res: 5:14
